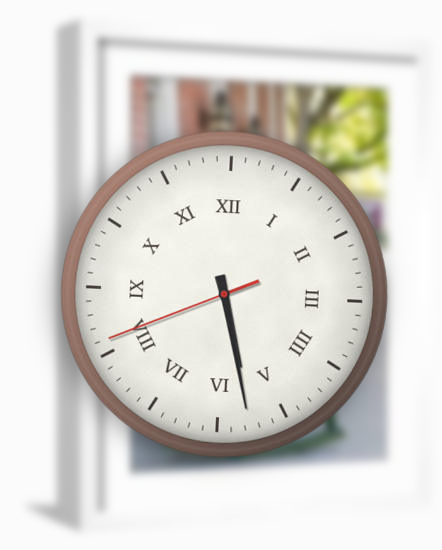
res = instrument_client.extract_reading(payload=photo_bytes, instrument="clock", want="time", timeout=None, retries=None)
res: 5:27:41
